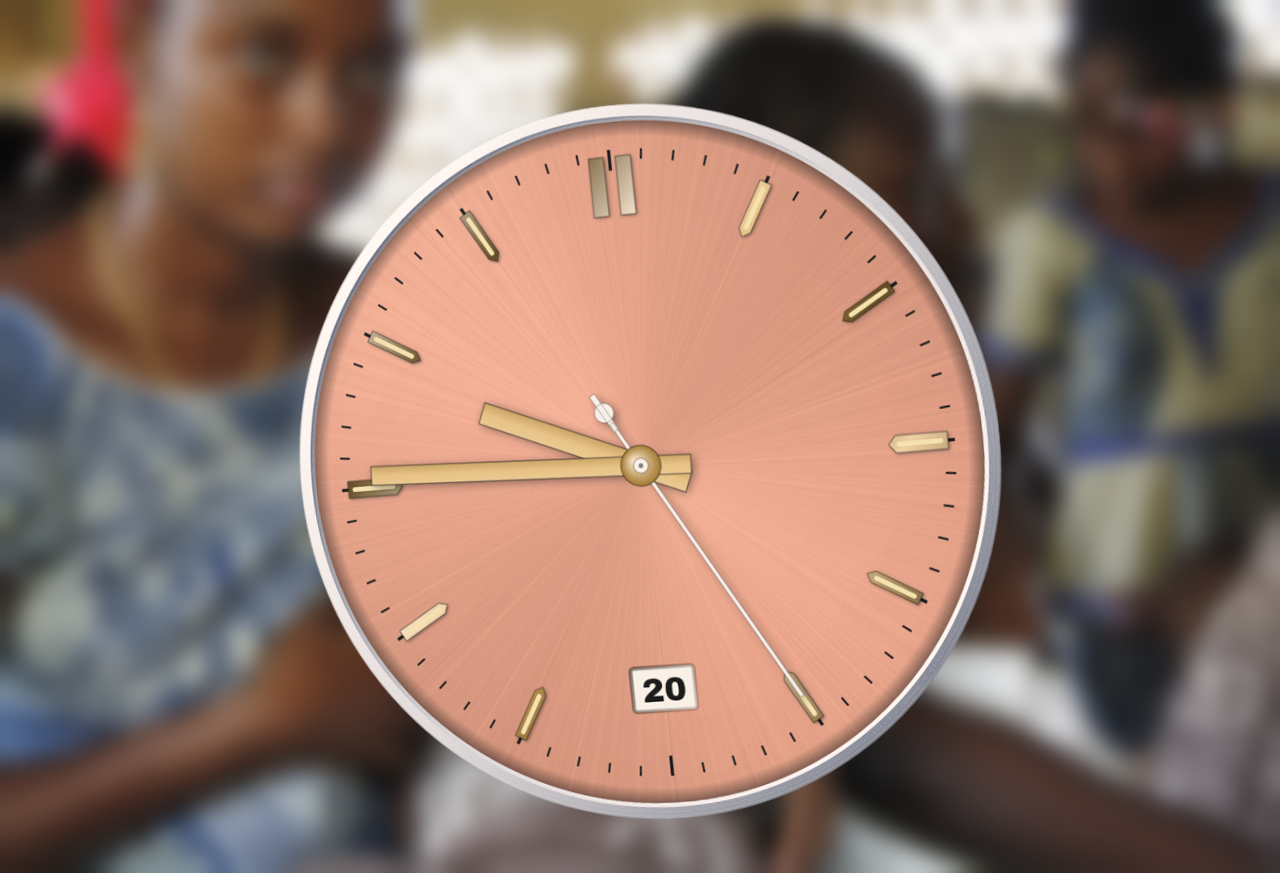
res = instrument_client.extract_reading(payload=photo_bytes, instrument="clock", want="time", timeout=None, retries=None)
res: 9:45:25
